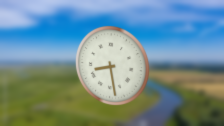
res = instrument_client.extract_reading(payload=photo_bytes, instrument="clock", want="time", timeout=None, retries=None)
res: 8:28
